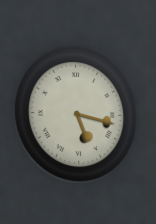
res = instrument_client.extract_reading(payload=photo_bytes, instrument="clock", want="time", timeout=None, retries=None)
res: 5:17
